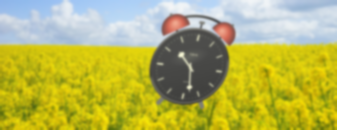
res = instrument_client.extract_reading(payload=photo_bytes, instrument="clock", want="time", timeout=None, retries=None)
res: 10:28
